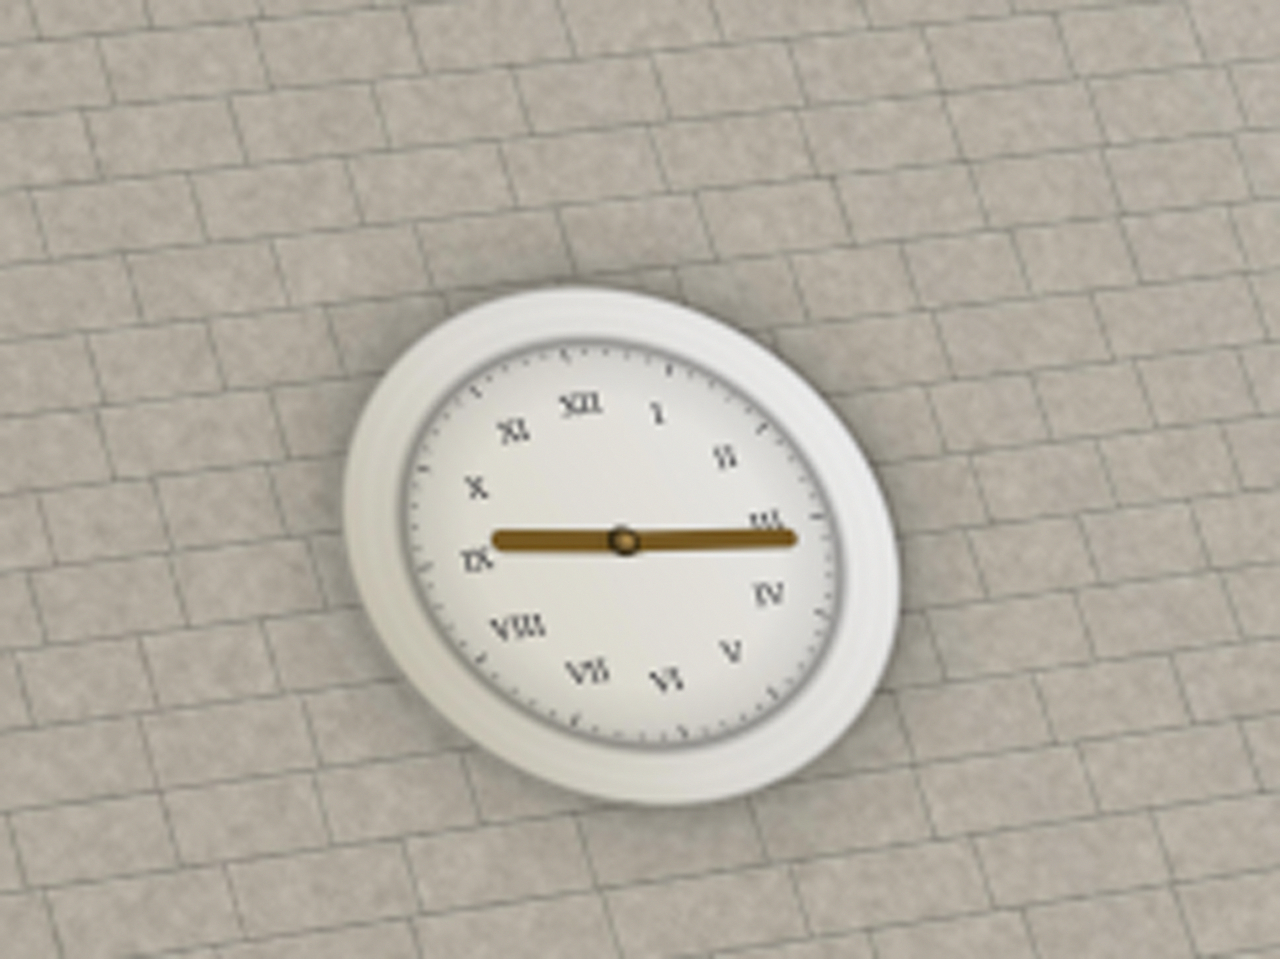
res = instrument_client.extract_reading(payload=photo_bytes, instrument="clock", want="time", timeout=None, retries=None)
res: 9:16
